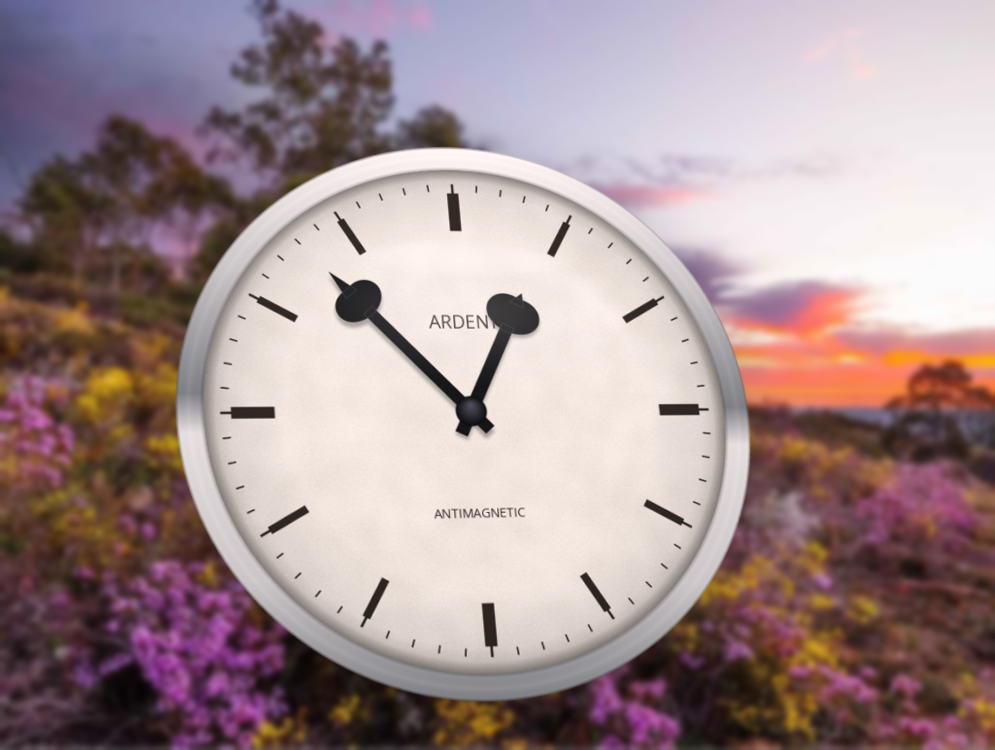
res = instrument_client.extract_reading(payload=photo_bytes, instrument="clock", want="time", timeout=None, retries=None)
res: 12:53
